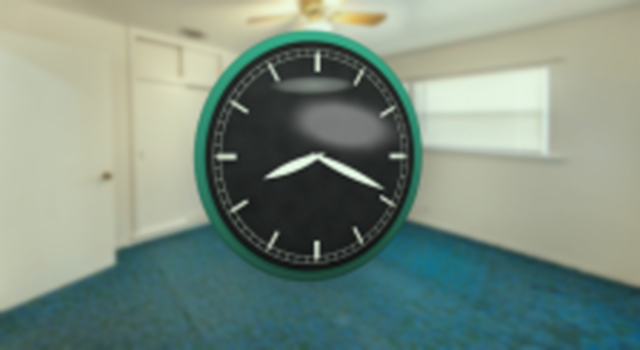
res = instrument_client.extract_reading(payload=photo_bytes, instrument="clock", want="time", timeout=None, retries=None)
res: 8:19
